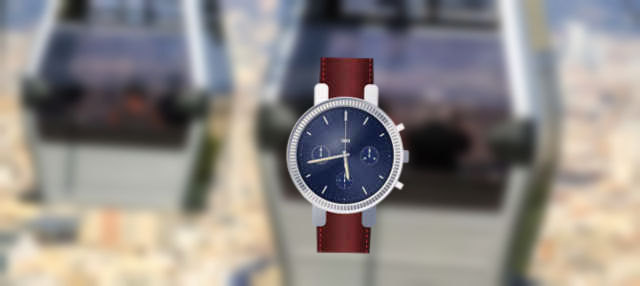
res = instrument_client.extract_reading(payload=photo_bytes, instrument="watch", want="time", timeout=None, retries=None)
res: 5:43
